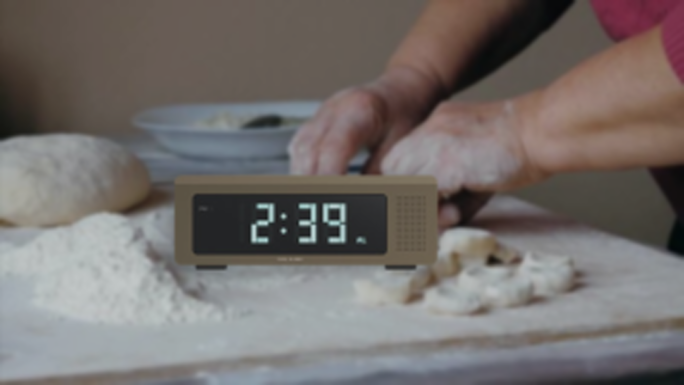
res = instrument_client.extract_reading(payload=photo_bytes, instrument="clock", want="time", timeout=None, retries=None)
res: 2:39
